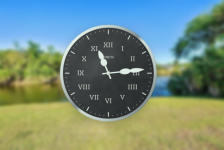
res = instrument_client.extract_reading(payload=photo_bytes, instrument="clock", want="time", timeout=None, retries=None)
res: 11:14
